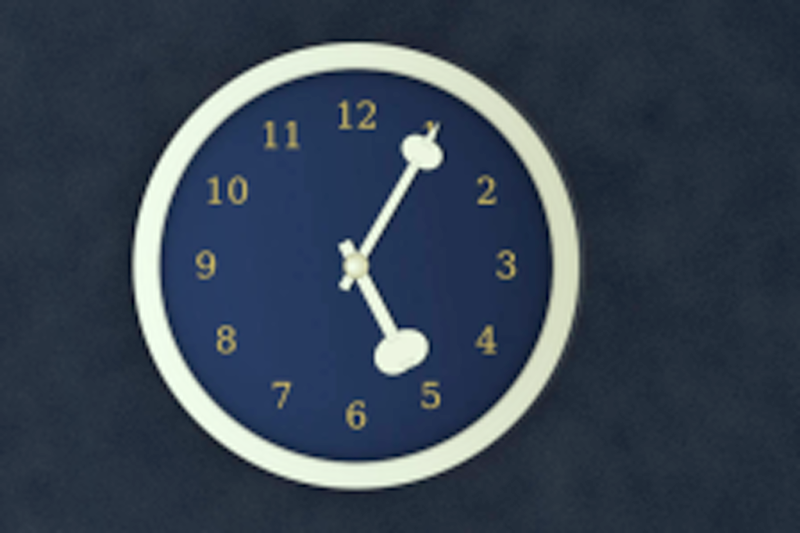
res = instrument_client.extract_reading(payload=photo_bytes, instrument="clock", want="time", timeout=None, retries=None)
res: 5:05
